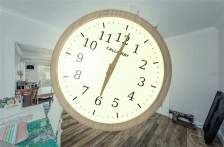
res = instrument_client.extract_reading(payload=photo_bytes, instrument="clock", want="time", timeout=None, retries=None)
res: 6:01
